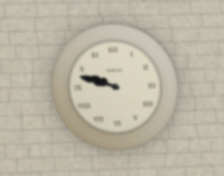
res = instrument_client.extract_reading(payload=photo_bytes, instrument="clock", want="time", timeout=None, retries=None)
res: 9:48
